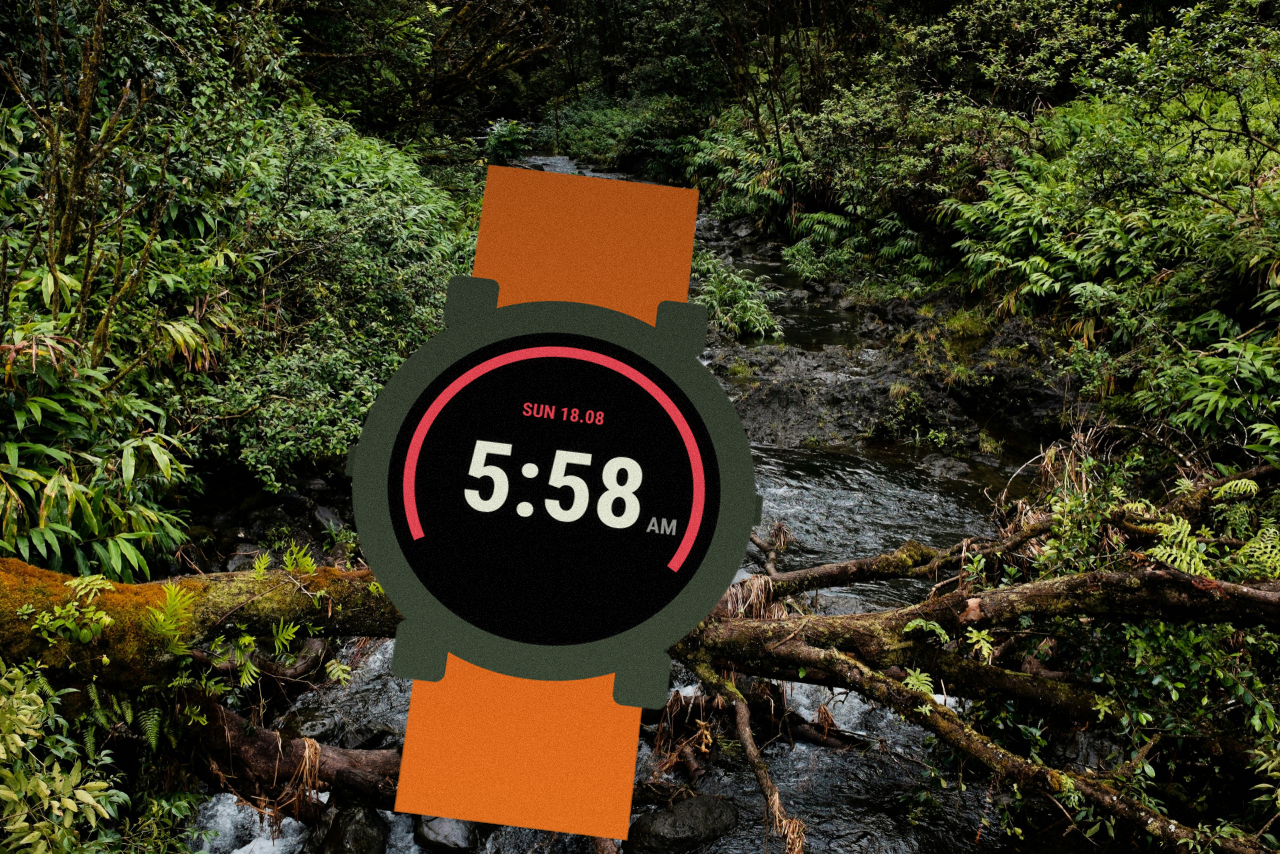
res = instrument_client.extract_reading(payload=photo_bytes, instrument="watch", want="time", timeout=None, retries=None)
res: 5:58
